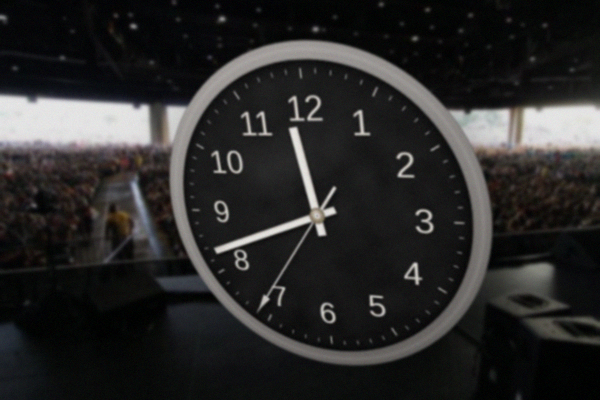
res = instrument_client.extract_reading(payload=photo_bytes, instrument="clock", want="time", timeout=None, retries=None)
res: 11:41:36
